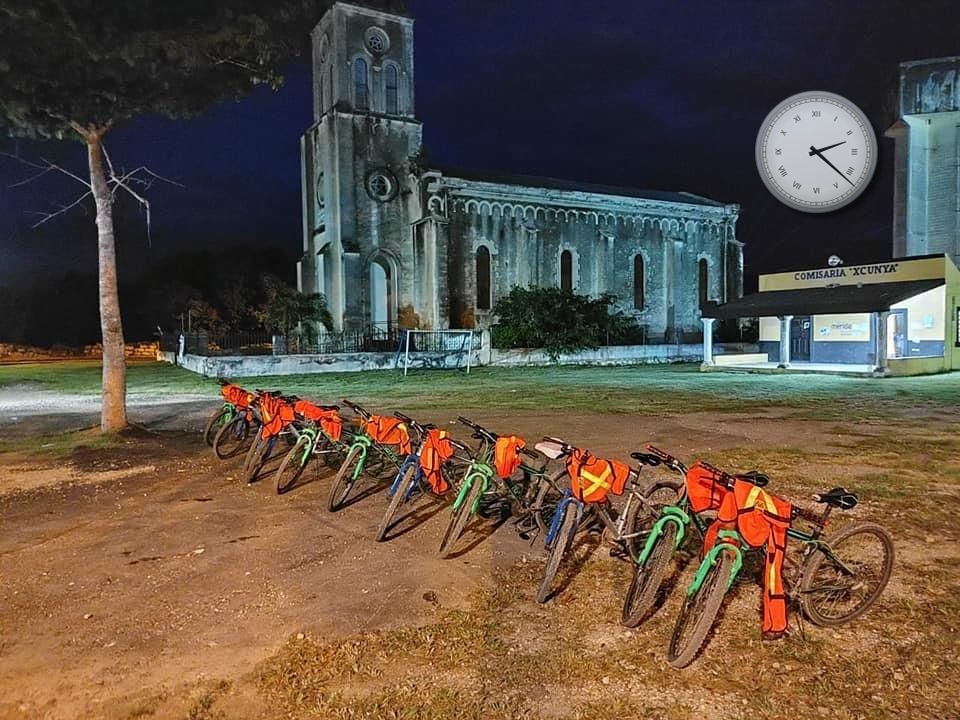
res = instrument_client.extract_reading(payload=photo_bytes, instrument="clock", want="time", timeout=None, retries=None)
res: 2:22
